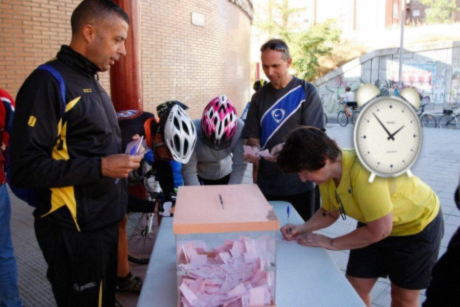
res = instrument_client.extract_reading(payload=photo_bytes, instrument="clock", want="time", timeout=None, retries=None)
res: 1:53
